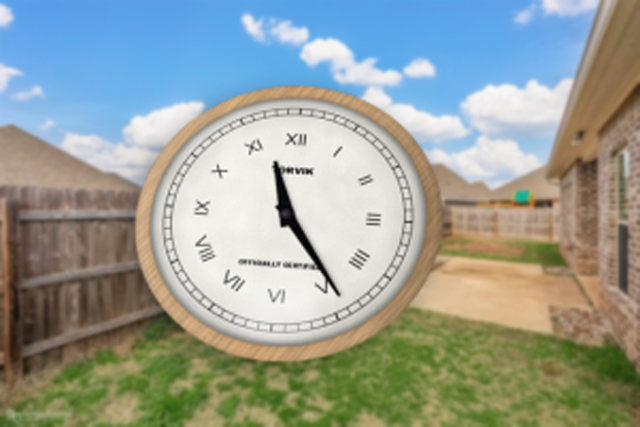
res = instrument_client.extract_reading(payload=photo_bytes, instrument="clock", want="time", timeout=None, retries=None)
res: 11:24
